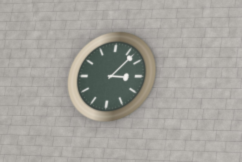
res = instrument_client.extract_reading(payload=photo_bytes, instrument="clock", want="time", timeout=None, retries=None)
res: 3:07
